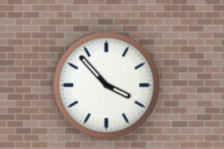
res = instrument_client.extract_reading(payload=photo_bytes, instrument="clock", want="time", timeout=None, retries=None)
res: 3:53
